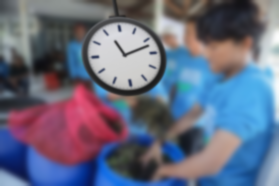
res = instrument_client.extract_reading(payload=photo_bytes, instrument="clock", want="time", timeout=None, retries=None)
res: 11:12
